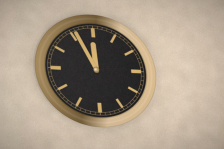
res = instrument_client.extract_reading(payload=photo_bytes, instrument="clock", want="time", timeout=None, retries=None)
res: 11:56
